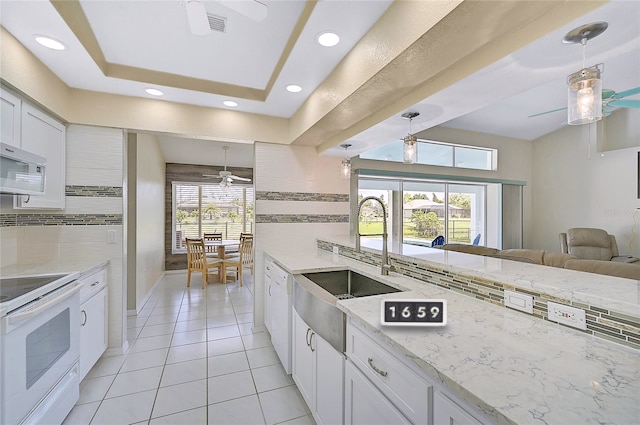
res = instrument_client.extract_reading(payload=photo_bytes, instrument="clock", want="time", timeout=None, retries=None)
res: 16:59
